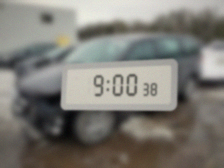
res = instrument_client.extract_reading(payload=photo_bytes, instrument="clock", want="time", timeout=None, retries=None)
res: 9:00:38
